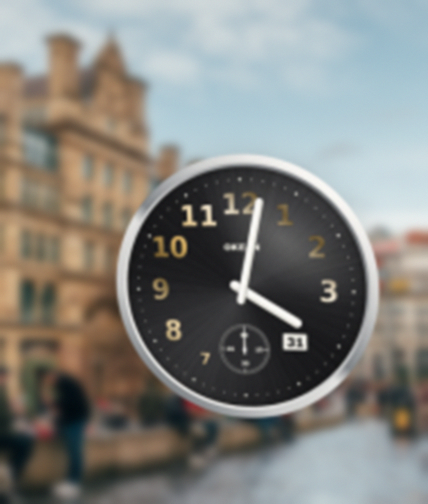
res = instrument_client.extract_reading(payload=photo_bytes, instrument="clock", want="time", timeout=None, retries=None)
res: 4:02
